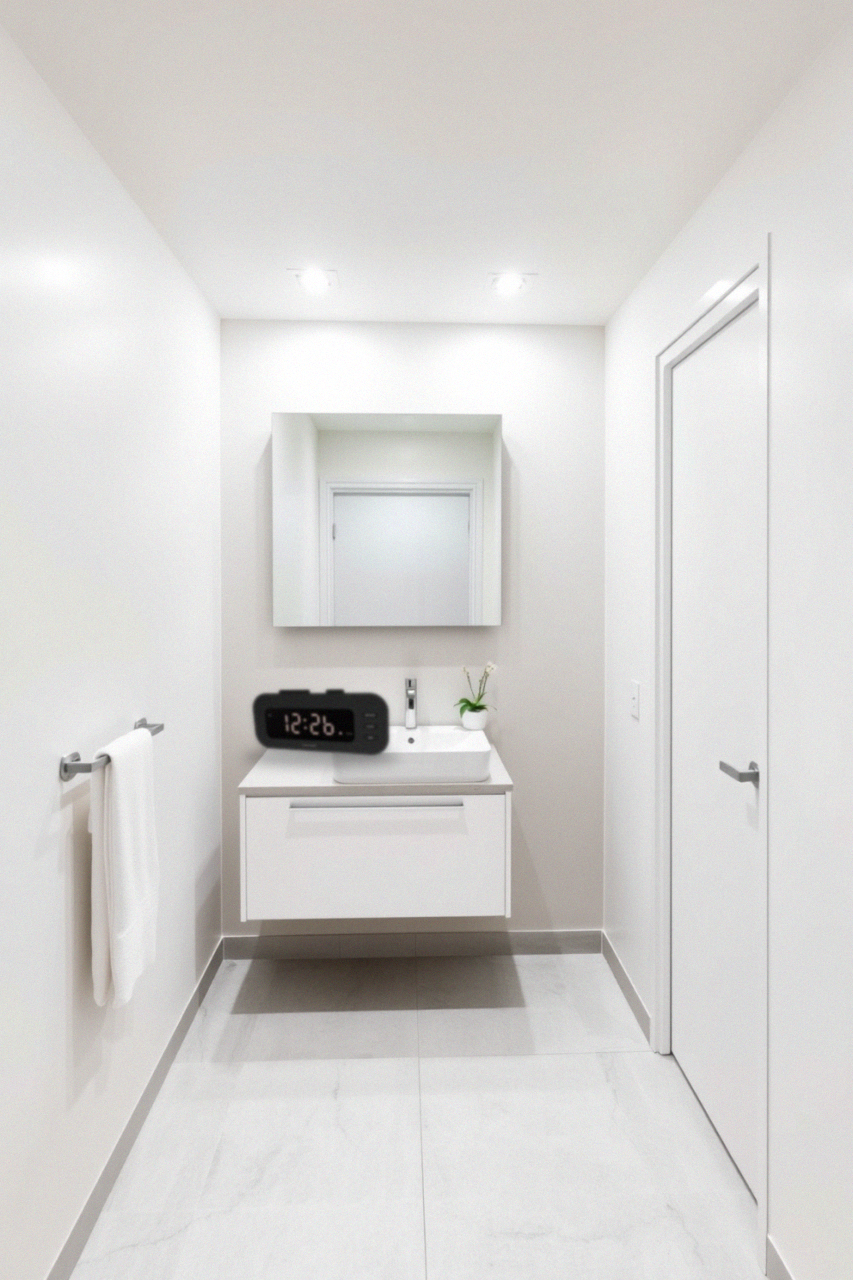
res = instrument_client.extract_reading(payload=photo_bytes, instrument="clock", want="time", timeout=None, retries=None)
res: 12:26
